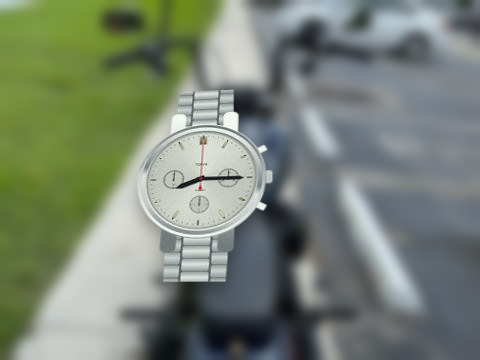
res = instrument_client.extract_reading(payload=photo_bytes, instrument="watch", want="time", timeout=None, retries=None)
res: 8:15
